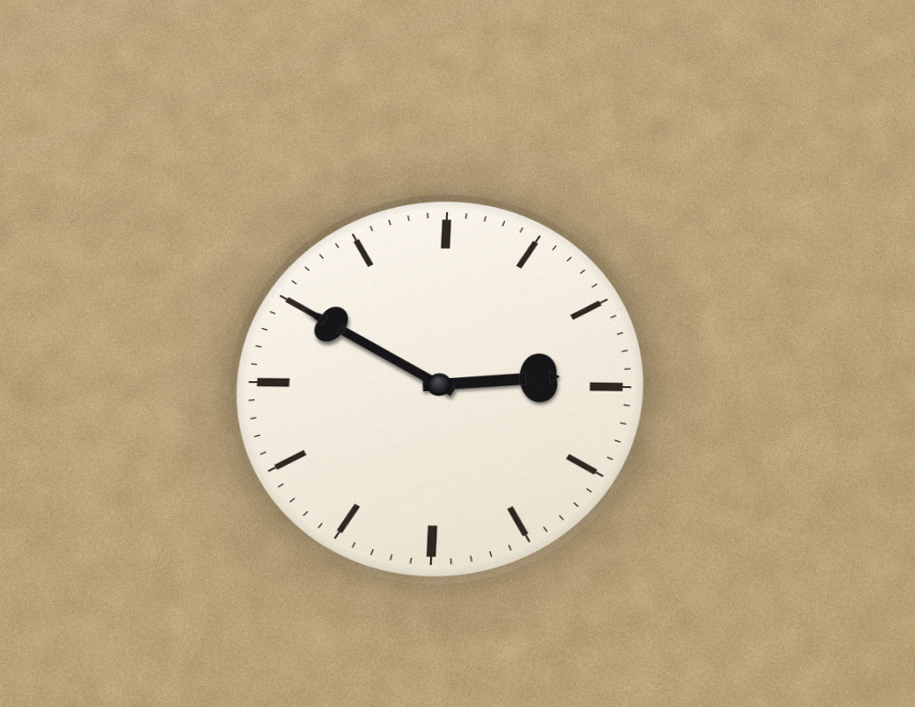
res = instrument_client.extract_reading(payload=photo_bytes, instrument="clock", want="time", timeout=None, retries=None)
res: 2:50
